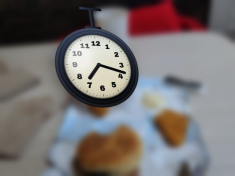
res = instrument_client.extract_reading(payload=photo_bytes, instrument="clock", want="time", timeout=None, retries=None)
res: 7:18
